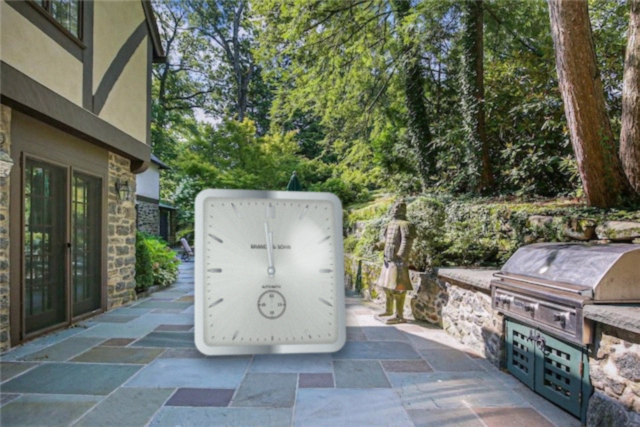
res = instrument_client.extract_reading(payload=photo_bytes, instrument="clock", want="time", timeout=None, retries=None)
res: 11:59
